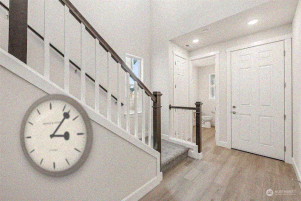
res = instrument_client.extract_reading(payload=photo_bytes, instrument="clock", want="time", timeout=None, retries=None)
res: 3:07
